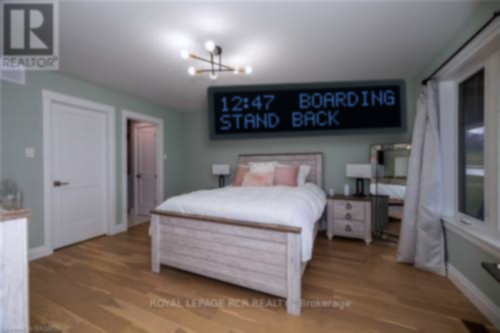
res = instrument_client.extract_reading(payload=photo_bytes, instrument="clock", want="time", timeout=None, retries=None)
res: 12:47
